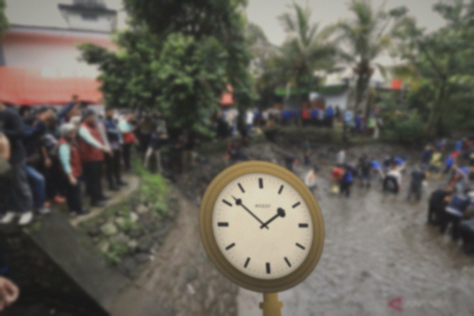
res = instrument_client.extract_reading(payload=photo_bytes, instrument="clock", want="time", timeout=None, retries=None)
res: 1:52
